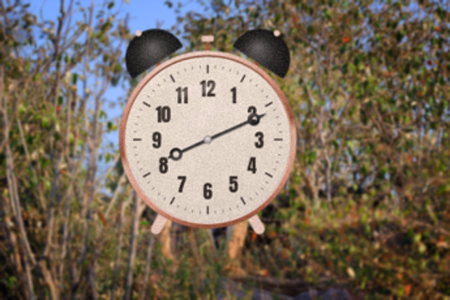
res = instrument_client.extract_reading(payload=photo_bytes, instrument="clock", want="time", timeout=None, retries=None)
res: 8:11
